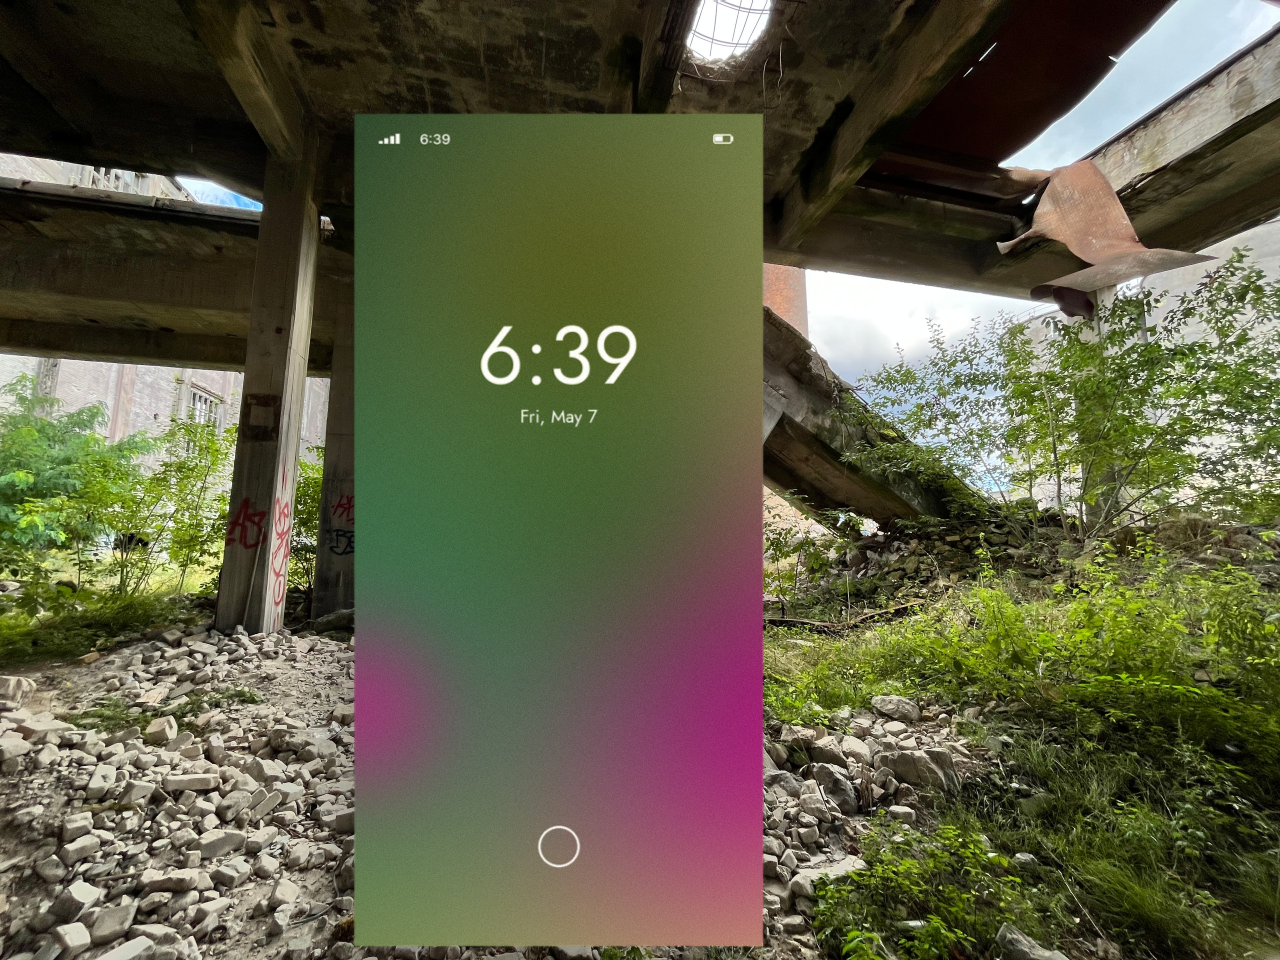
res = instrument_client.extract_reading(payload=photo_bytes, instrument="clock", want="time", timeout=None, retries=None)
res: 6:39
